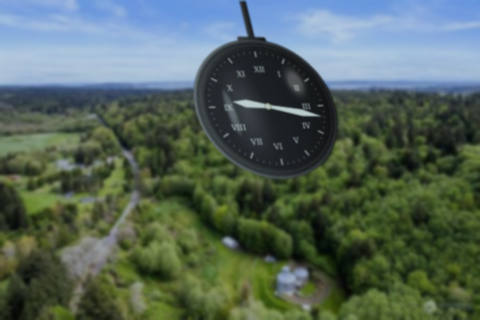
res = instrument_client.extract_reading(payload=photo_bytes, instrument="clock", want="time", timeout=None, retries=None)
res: 9:17
